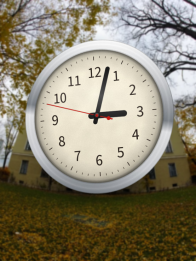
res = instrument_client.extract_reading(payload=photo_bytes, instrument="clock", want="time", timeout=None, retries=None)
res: 3:02:48
